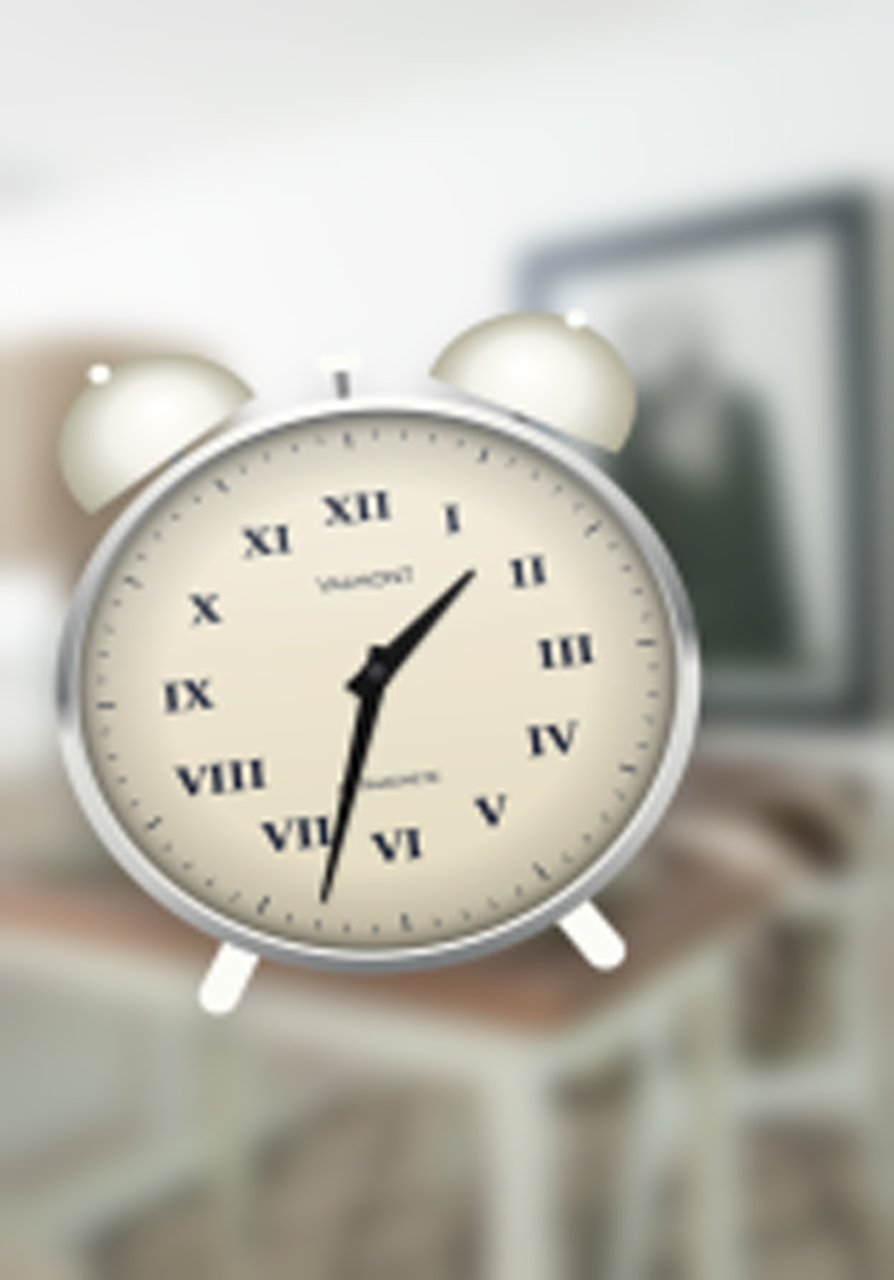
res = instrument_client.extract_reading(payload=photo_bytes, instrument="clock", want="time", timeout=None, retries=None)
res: 1:33
